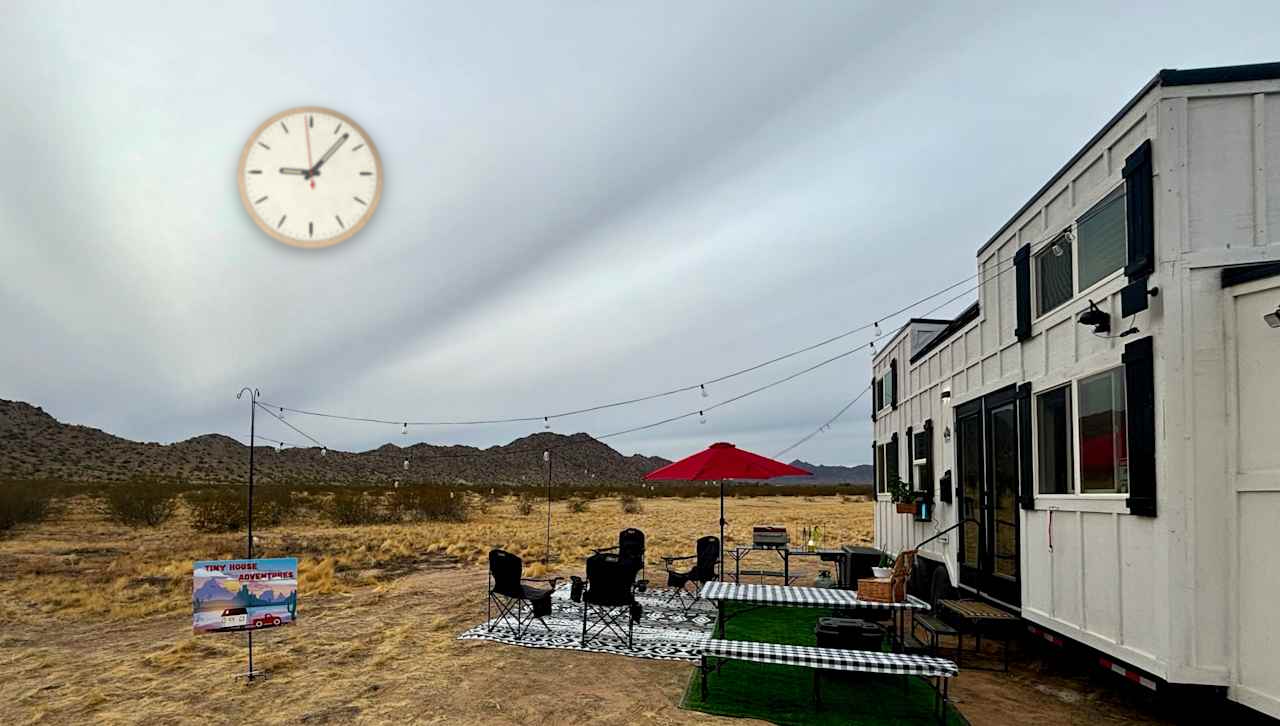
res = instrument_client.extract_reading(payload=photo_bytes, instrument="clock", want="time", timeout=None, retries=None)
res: 9:06:59
